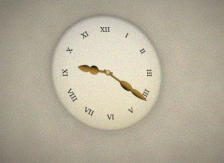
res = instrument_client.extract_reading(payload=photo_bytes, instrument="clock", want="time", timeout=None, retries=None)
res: 9:21
